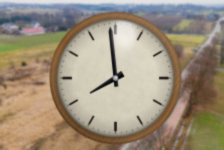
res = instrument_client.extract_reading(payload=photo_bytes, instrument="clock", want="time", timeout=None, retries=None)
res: 7:59
